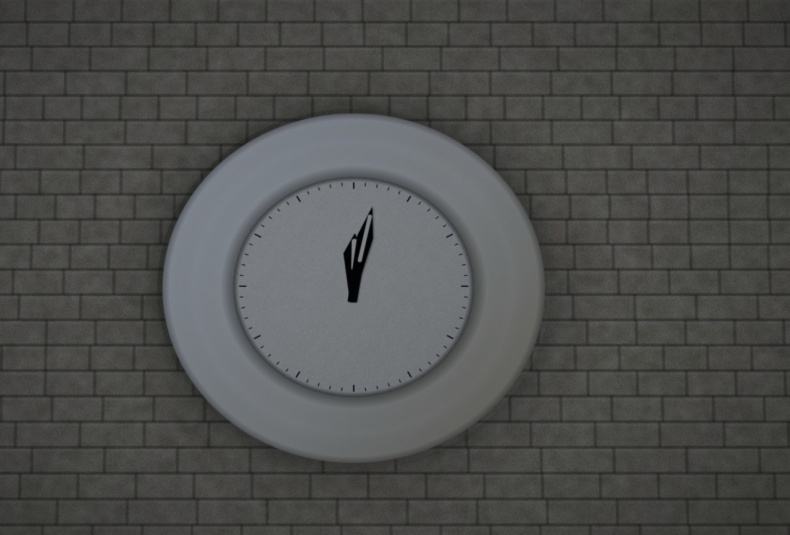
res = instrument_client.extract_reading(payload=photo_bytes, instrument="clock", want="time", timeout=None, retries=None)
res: 12:02
